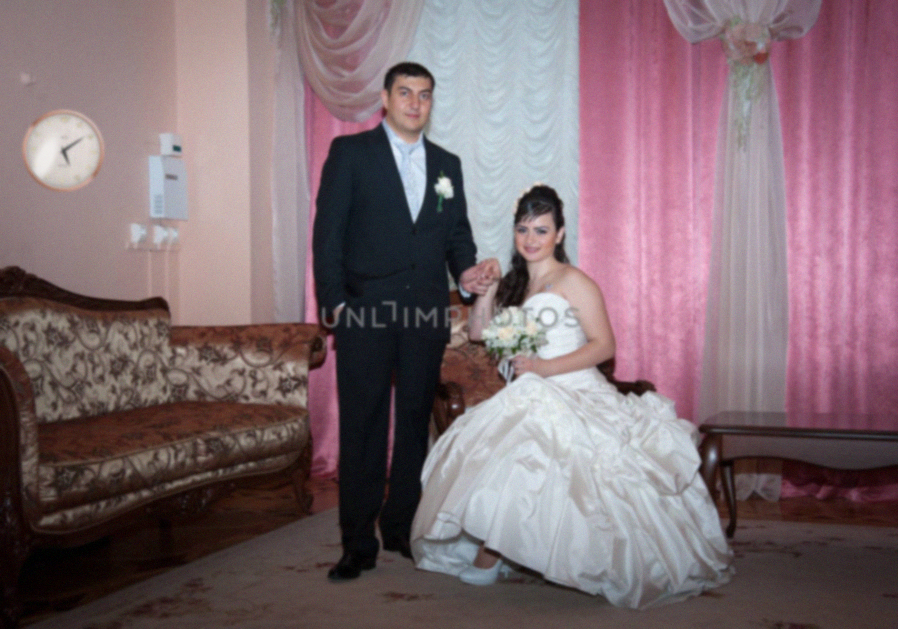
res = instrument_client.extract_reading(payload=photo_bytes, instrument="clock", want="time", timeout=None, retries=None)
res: 5:09
